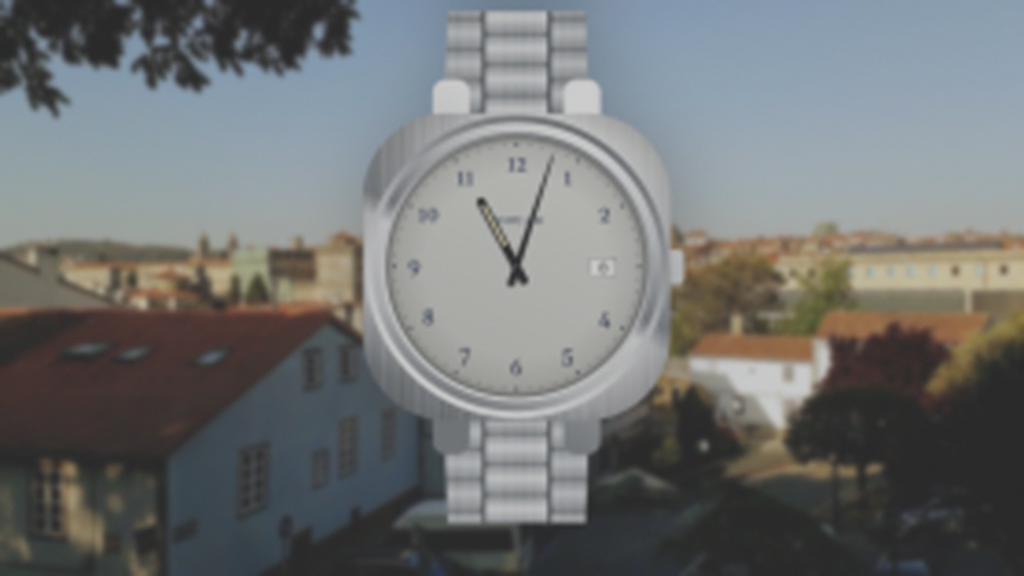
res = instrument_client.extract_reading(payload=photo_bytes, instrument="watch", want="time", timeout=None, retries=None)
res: 11:03
